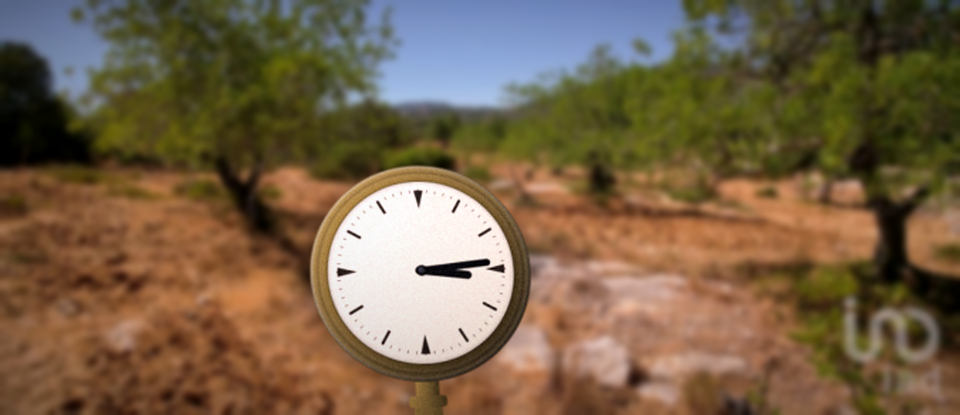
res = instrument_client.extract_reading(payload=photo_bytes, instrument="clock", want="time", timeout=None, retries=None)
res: 3:14
